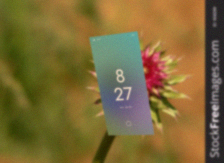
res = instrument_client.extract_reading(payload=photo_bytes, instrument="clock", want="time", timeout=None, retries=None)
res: 8:27
